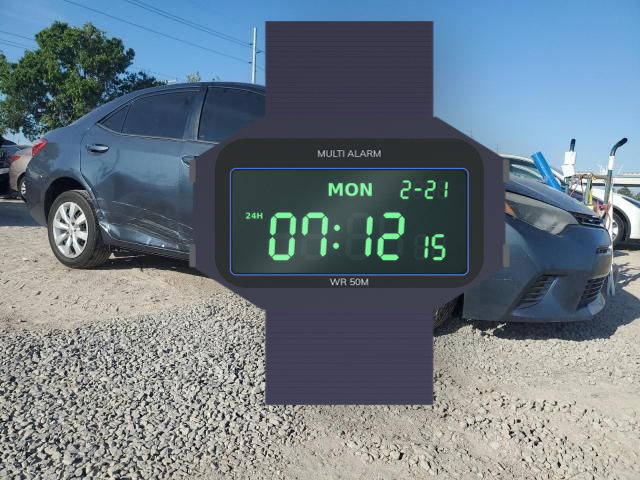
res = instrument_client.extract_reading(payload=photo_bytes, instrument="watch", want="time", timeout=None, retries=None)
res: 7:12:15
